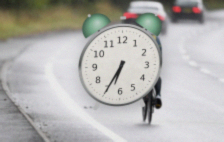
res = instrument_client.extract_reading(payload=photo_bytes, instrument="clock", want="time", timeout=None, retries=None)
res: 6:35
